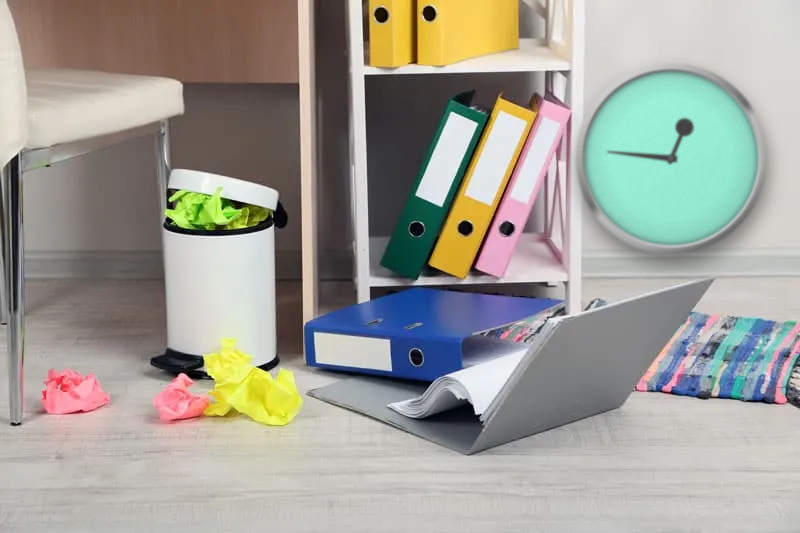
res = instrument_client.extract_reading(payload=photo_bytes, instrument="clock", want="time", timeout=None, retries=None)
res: 12:46
